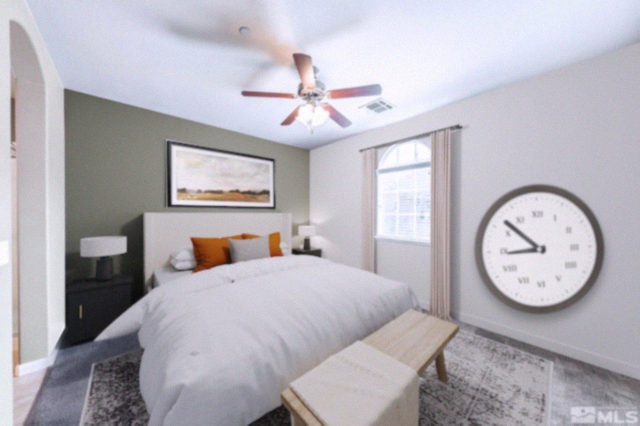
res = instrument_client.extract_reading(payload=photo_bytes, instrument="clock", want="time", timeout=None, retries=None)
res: 8:52
